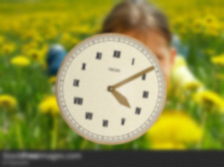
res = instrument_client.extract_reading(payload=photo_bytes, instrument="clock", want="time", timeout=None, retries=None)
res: 4:09
